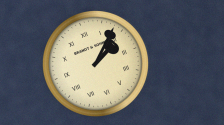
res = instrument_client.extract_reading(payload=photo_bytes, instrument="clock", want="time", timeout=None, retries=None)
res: 2:08
